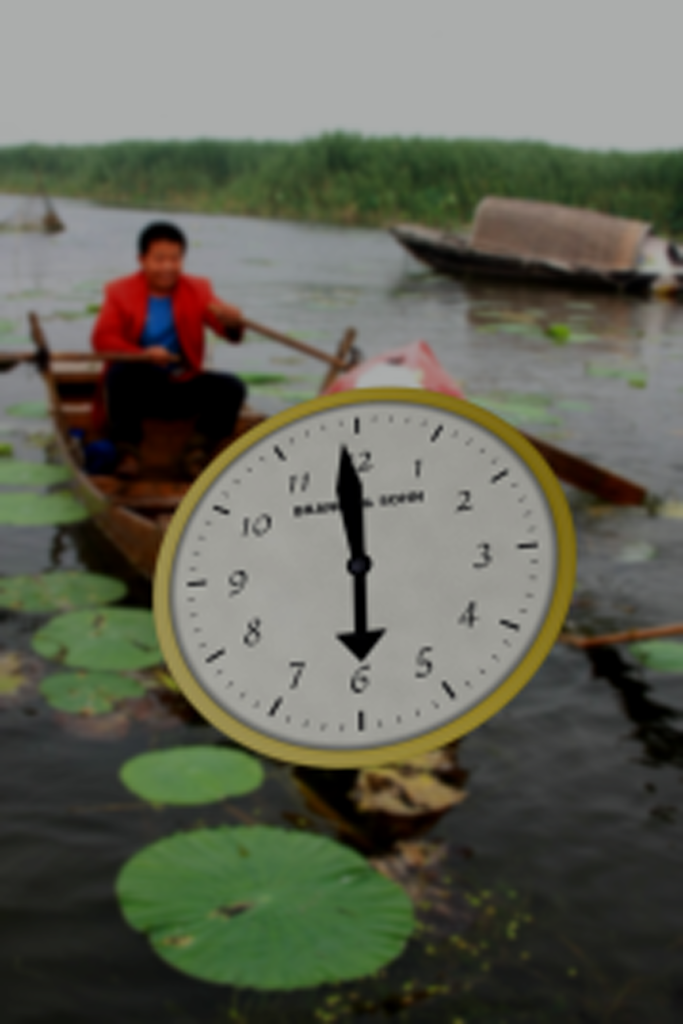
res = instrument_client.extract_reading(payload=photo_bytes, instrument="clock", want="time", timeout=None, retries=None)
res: 5:59
